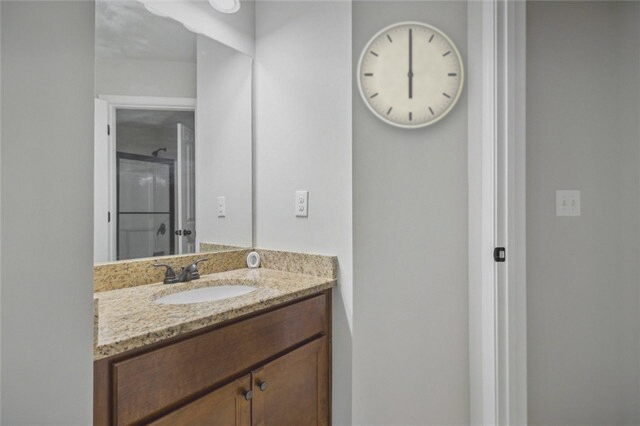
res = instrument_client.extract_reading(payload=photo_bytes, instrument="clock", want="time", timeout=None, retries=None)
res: 6:00
